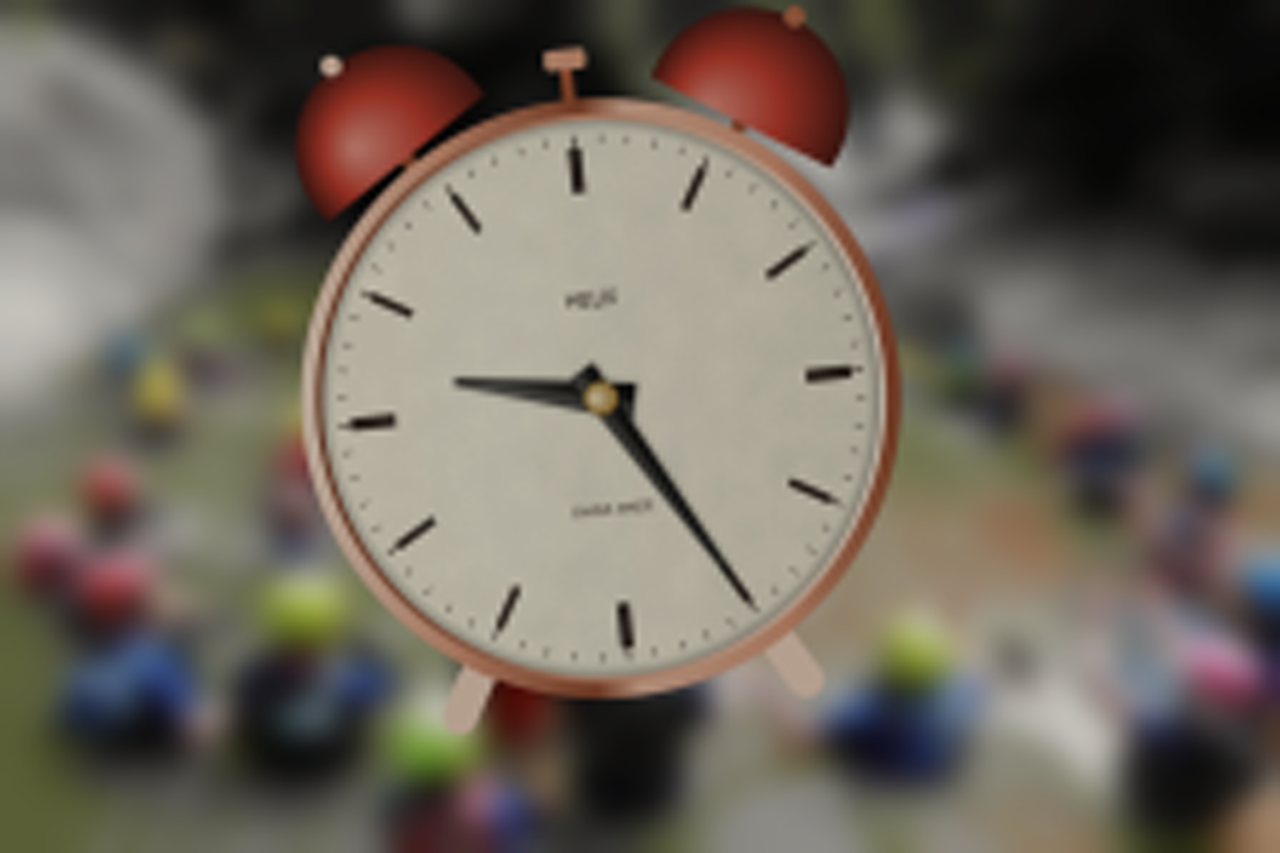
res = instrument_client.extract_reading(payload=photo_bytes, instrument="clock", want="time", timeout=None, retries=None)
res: 9:25
